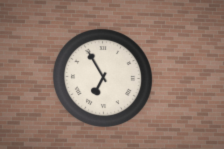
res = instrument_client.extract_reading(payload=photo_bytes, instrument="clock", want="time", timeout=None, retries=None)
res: 6:55
